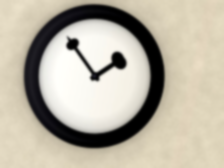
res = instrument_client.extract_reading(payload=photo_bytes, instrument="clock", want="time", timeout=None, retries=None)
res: 1:54
